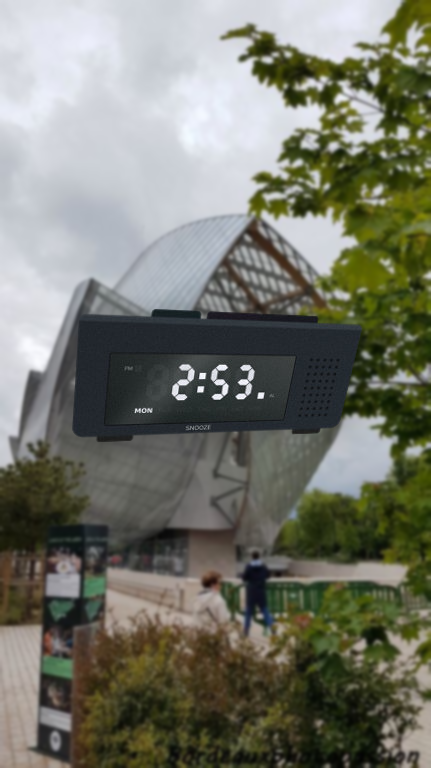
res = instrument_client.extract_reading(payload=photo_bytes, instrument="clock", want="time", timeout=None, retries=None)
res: 2:53
